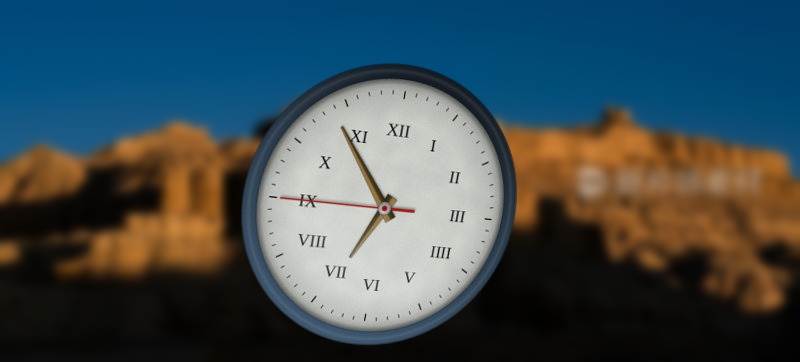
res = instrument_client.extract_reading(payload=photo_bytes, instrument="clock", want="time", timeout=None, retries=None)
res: 6:53:45
